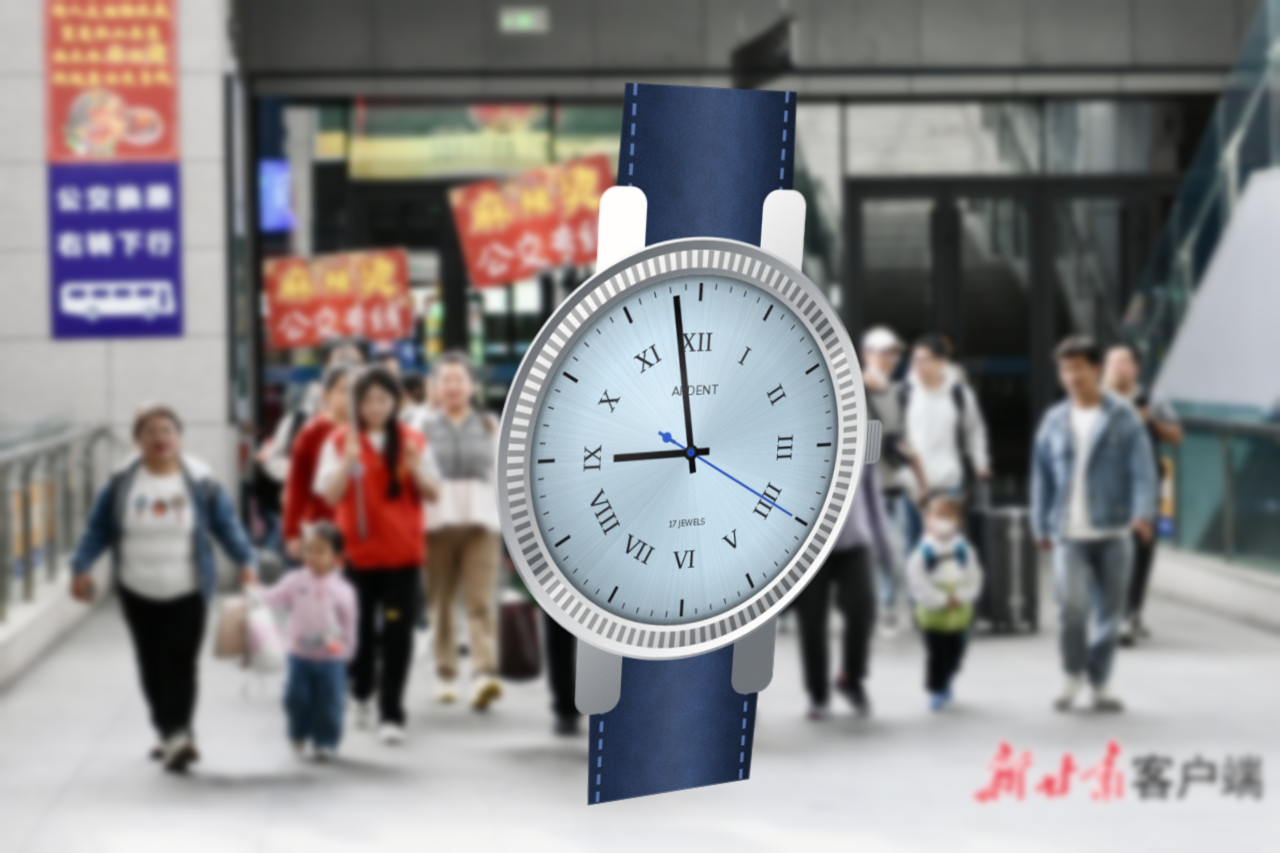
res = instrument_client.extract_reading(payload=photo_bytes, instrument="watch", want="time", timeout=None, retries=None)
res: 8:58:20
